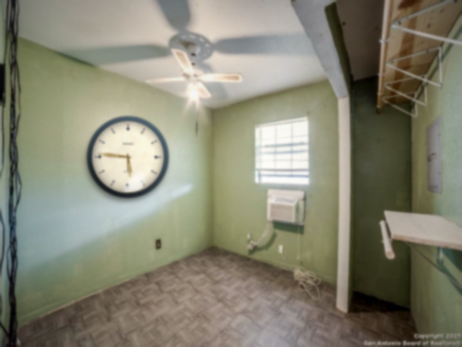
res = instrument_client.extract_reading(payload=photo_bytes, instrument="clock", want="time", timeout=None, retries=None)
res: 5:46
